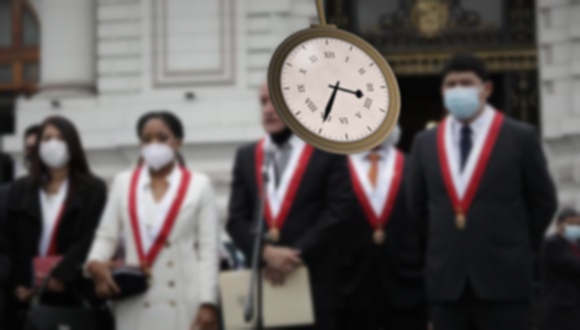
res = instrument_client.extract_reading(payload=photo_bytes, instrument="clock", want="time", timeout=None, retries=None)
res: 3:35
